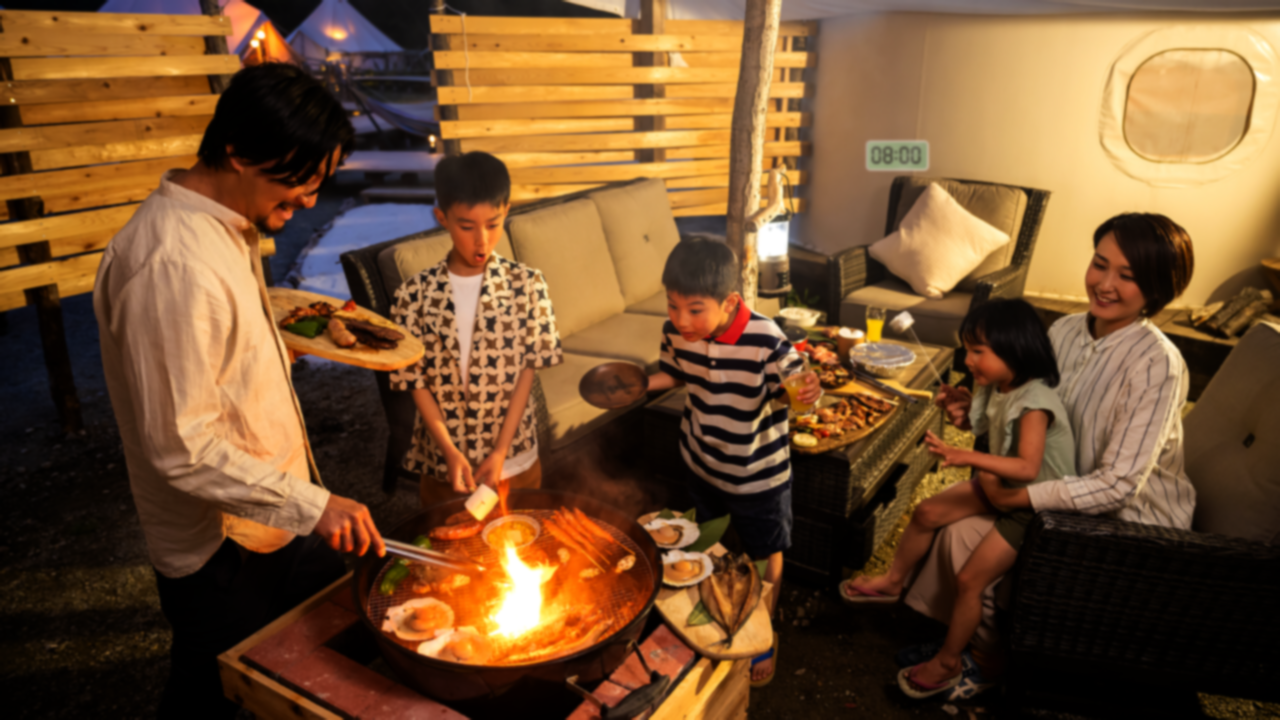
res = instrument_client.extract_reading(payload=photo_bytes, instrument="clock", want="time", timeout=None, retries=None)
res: 8:00
